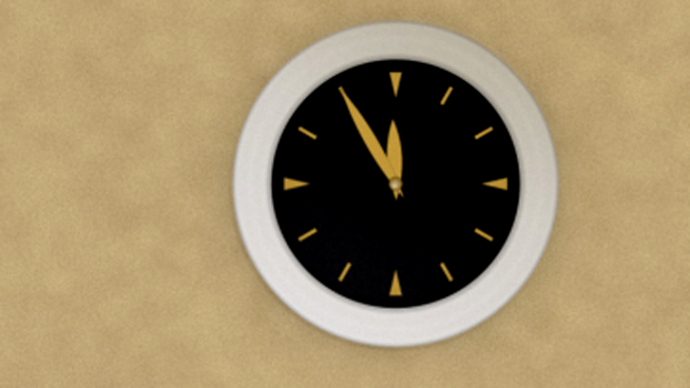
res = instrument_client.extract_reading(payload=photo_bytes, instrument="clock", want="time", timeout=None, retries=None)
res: 11:55
